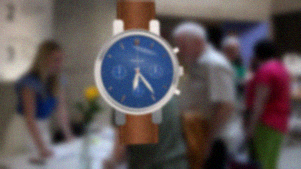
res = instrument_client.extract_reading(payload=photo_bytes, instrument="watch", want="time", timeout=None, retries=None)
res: 6:24
